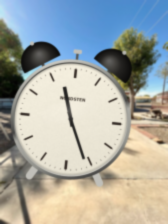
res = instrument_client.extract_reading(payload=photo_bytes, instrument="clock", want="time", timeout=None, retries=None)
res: 11:26
